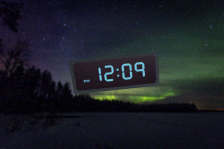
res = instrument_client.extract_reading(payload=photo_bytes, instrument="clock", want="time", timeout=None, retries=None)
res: 12:09
